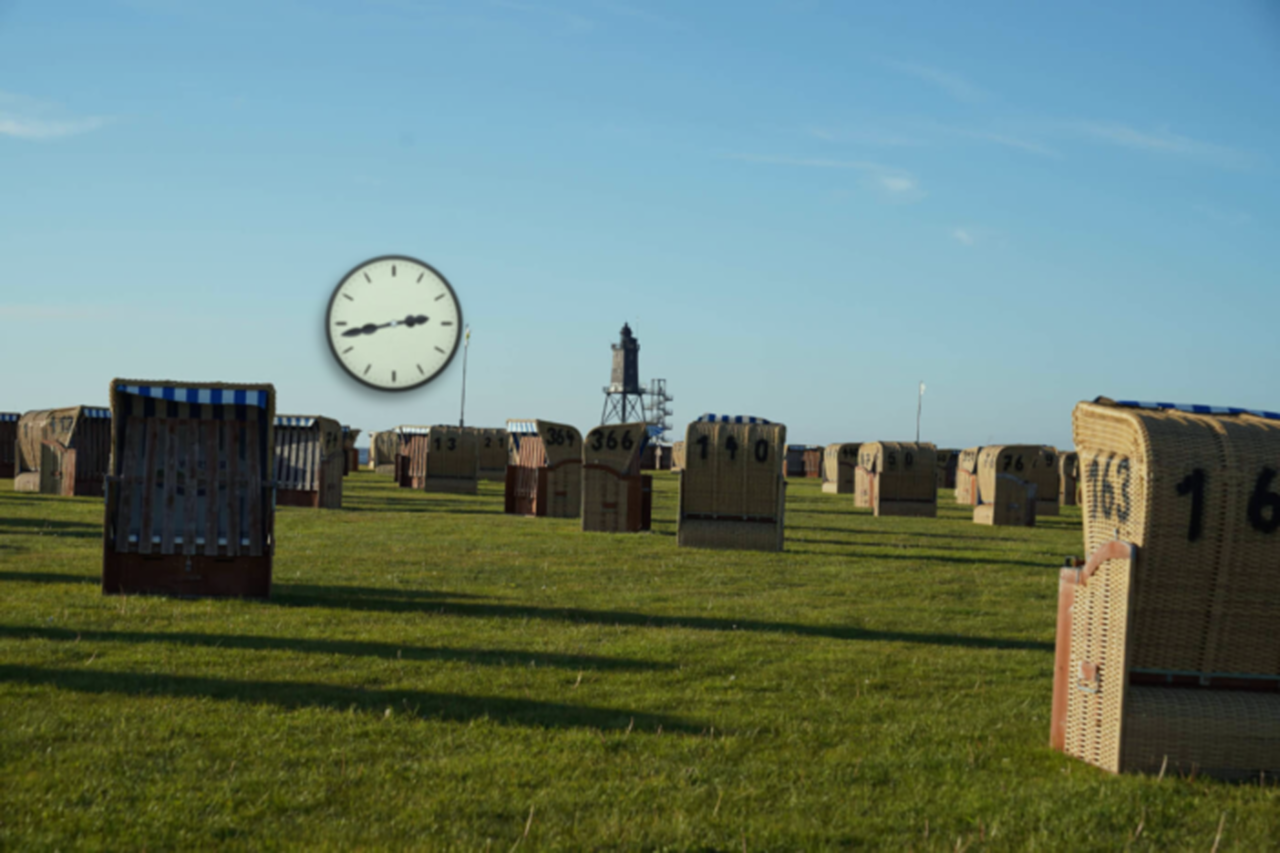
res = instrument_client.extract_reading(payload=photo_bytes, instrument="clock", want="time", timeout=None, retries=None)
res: 2:43
